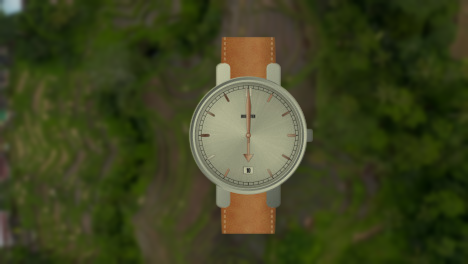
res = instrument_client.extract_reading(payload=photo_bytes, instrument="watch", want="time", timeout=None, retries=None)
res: 6:00
